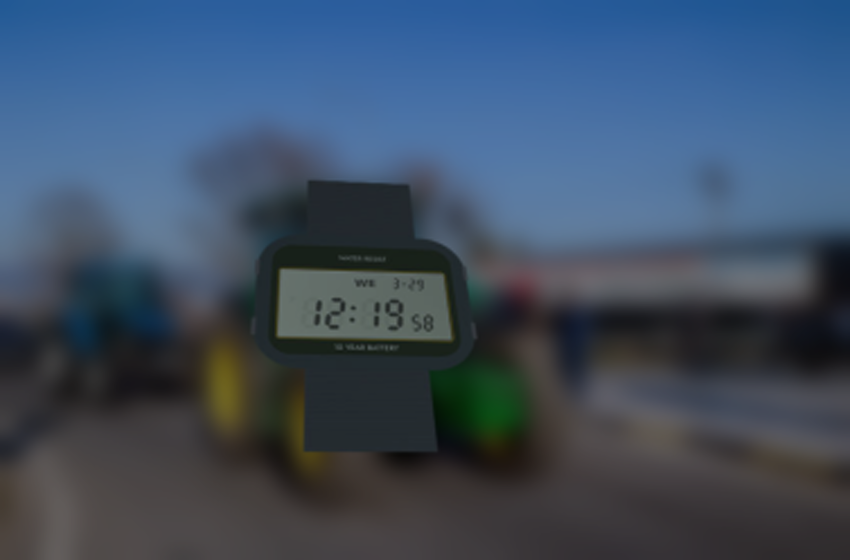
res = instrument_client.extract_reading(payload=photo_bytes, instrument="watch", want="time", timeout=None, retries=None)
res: 12:19:58
